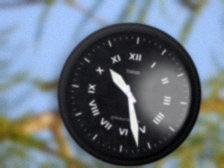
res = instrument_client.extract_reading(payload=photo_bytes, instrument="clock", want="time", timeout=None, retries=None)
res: 10:27
